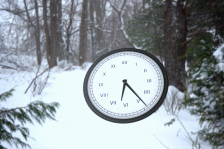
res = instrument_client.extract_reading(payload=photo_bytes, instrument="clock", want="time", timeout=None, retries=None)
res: 6:24
